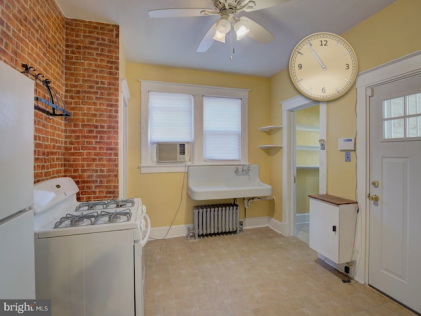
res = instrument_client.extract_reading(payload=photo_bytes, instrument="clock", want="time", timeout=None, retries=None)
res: 10:54
